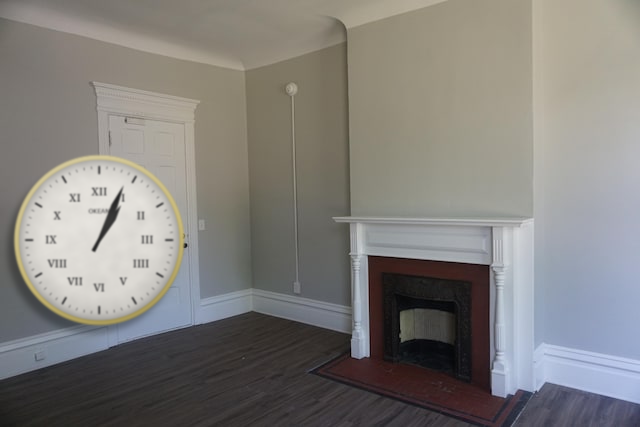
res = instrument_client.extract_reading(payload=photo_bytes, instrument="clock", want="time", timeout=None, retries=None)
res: 1:04
